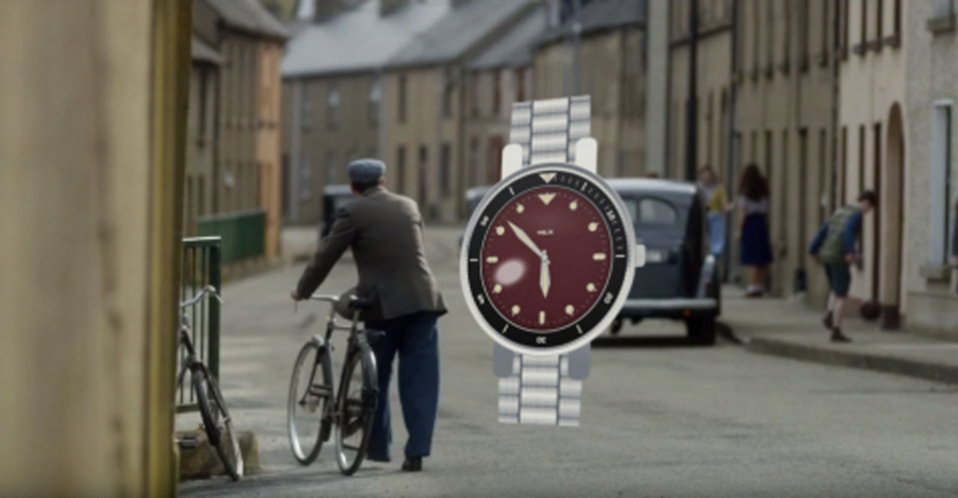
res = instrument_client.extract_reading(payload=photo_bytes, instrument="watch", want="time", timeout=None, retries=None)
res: 5:52
